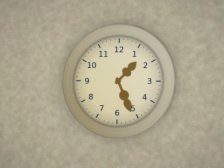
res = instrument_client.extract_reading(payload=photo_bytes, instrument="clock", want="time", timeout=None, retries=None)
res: 1:26
